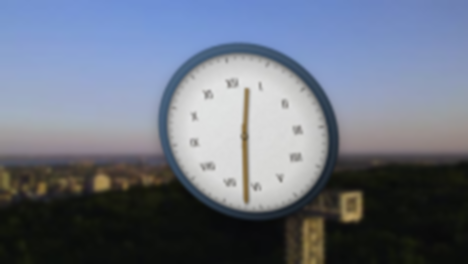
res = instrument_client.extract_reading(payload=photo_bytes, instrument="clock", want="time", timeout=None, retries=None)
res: 12:32
